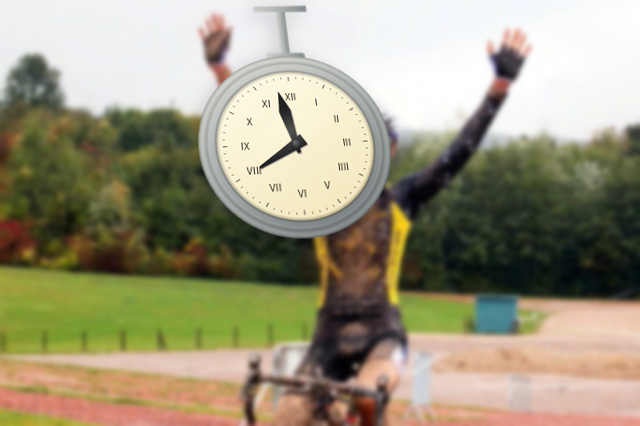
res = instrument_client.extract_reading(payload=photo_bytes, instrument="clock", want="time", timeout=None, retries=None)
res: 7:58
